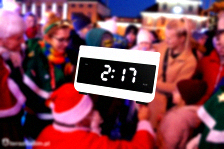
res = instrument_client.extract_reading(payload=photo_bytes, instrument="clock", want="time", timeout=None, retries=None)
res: 2:17
